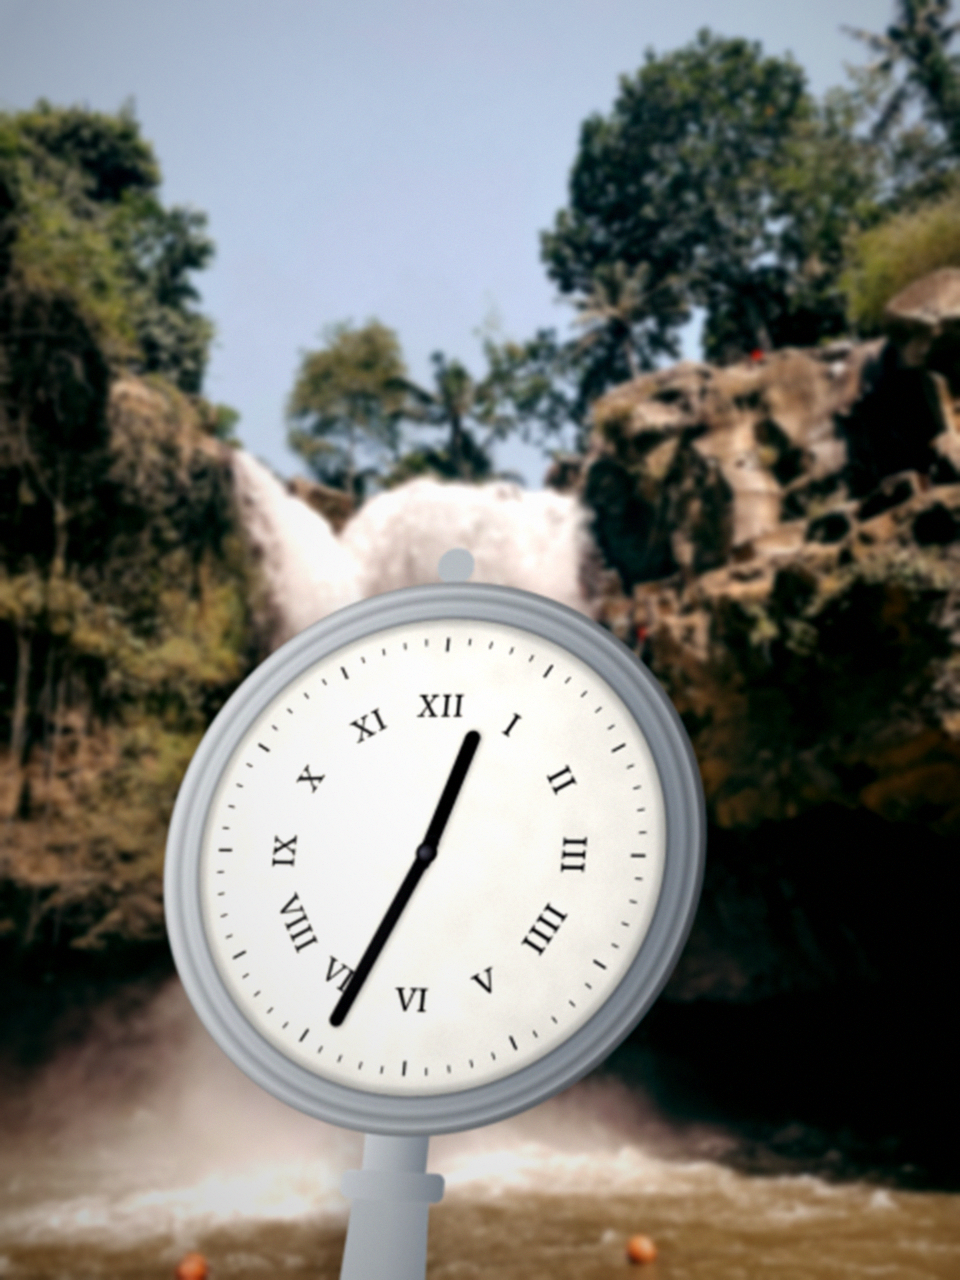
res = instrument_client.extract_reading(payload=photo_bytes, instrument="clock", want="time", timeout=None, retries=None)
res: 12:34
